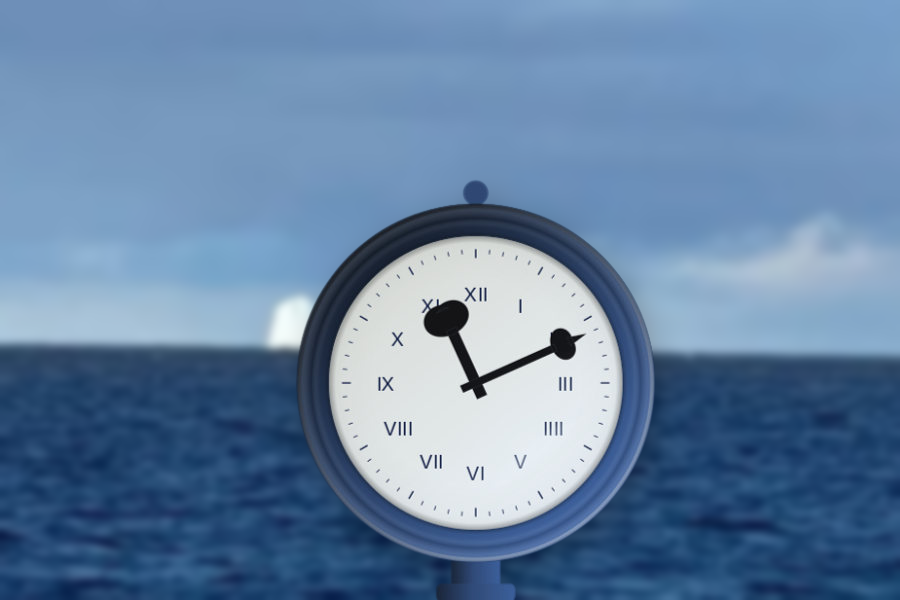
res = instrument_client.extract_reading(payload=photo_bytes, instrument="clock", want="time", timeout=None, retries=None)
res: 11:11
